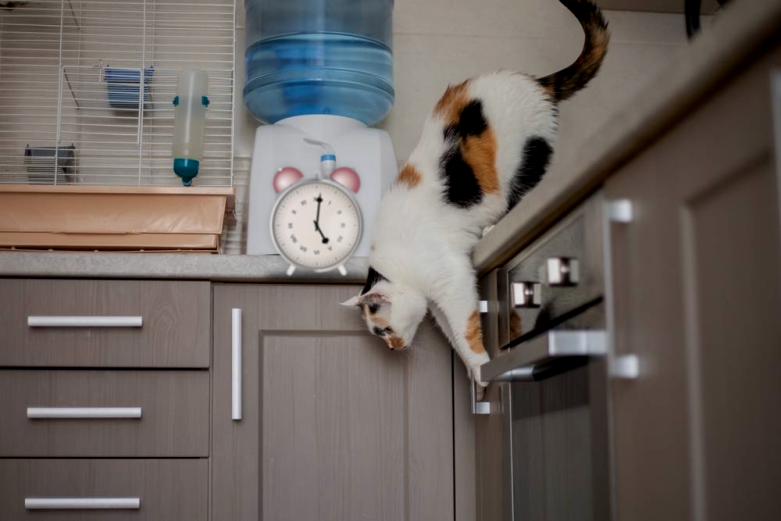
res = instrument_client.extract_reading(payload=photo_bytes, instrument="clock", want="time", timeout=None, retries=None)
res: 5:01
